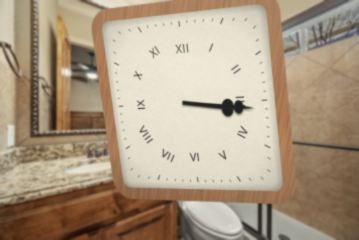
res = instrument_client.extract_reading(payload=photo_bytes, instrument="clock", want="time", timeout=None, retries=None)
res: 3:16
